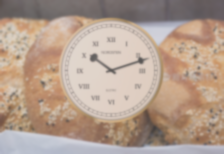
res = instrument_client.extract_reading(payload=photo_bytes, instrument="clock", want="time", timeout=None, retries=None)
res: 10:12
